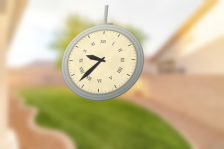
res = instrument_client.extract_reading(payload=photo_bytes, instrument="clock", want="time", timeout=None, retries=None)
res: 9:37
